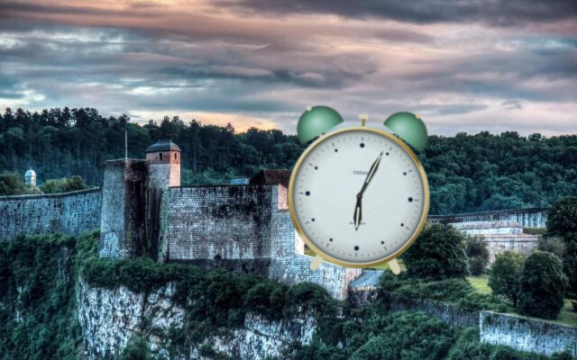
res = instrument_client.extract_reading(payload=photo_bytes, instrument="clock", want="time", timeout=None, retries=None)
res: 6:04
